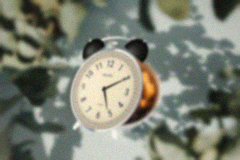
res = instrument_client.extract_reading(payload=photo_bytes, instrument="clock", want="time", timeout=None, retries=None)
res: 5:10
